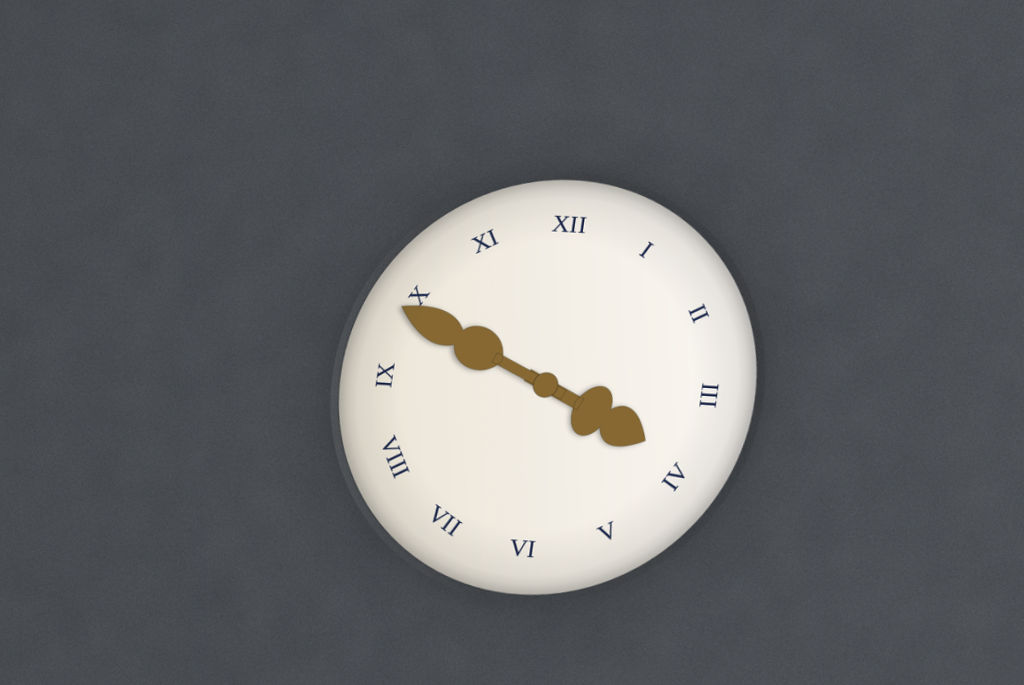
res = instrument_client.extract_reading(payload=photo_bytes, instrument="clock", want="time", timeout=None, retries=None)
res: 3:49
